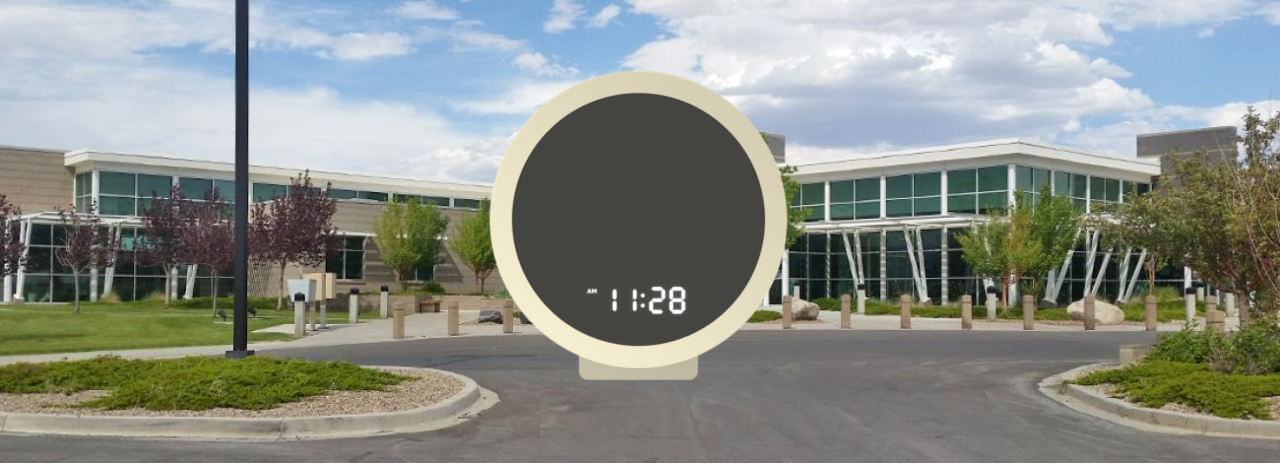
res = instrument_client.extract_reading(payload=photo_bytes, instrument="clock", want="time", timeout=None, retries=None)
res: 11:28
